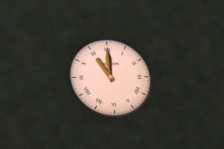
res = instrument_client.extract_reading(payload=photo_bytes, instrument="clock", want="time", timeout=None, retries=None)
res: 11:00
